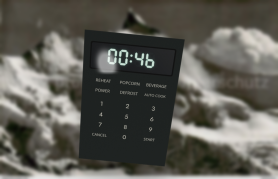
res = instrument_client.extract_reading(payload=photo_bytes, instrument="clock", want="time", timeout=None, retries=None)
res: 0:46
